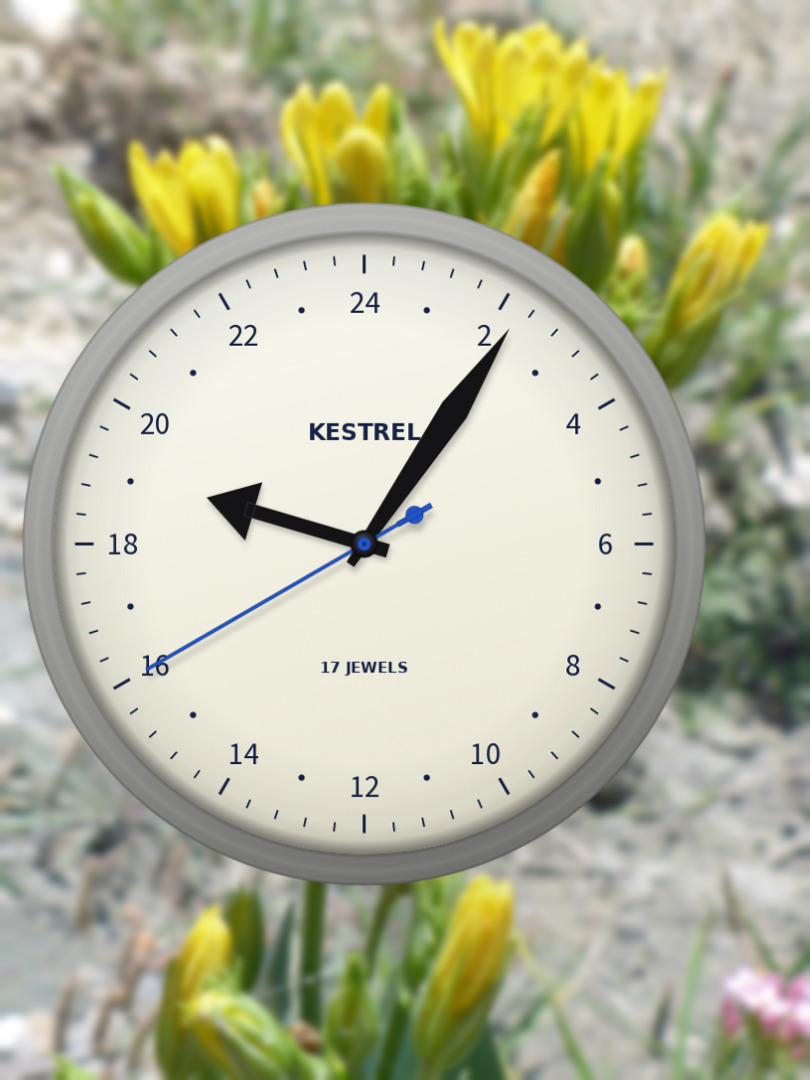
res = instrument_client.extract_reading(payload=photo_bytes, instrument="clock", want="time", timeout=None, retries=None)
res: 19:05:40
